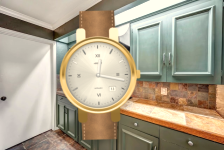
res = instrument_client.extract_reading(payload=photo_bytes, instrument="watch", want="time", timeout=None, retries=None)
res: 12:17
